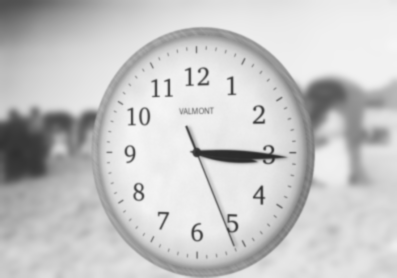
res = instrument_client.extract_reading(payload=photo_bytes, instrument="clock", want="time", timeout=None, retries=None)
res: 3:15:26
